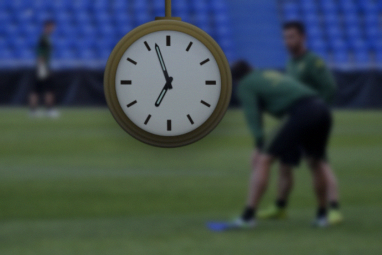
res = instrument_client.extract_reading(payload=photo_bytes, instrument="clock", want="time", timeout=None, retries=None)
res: 6:57
